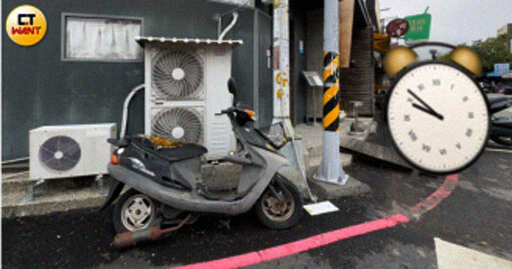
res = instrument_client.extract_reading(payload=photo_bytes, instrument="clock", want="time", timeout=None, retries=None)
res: 9:52
